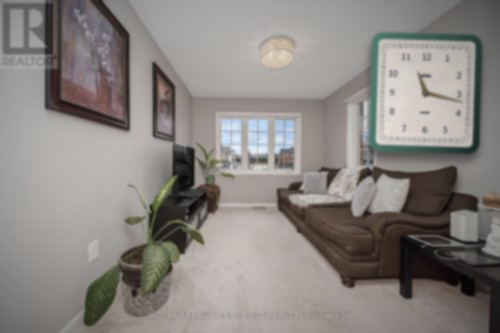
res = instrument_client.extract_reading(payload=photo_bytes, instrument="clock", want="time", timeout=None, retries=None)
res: 11:17
